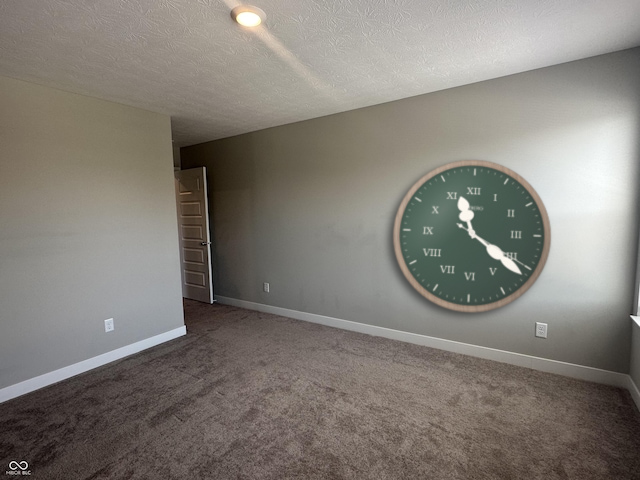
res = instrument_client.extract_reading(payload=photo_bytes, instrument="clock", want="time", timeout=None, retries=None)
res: 11:21:20
